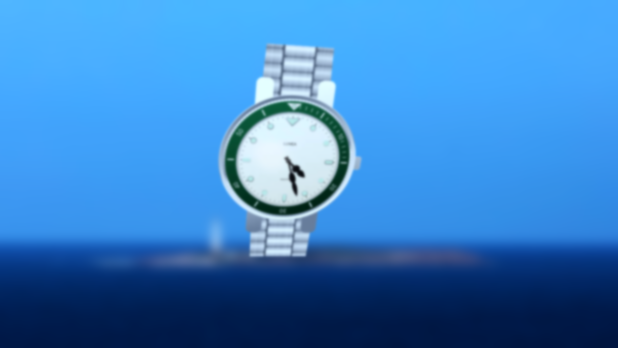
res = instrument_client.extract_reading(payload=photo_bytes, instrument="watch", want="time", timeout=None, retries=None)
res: 4:27
